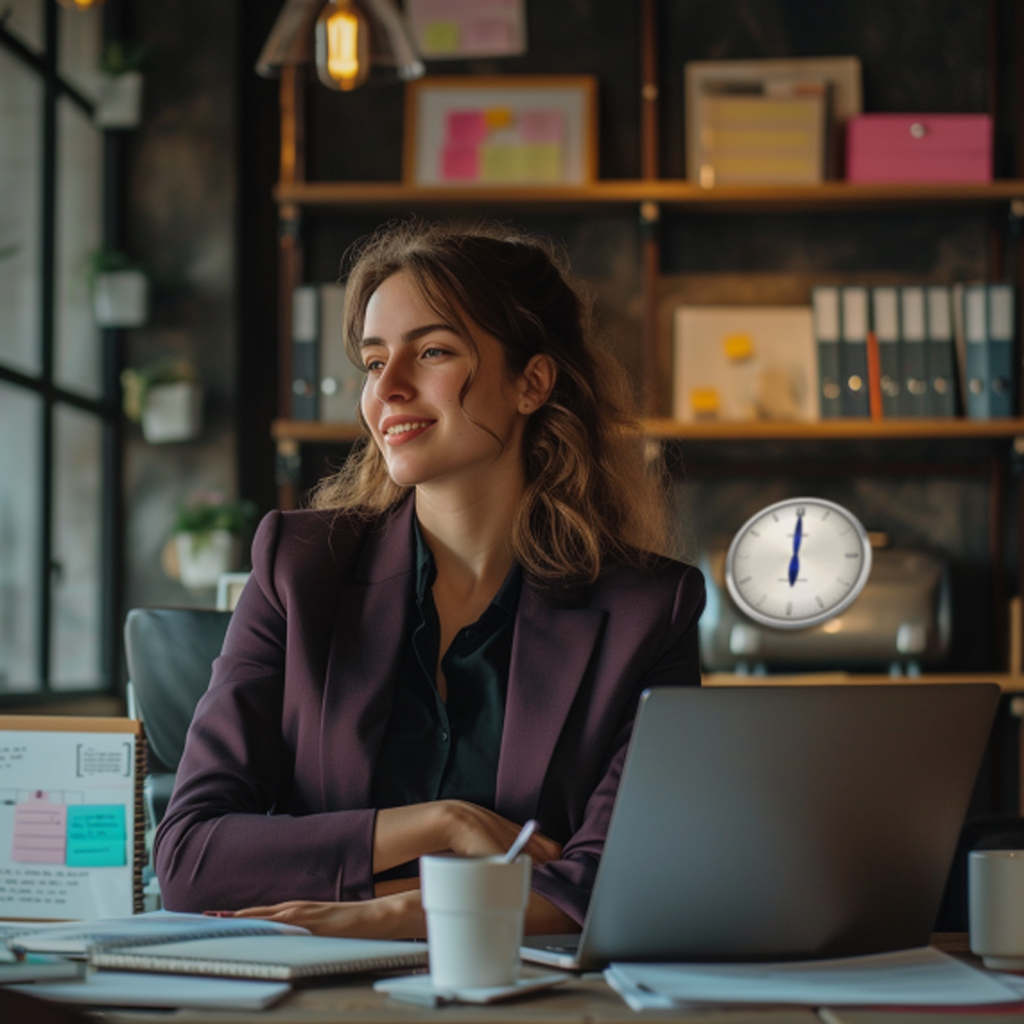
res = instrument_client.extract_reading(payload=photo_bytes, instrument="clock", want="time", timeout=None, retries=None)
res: 6:00
